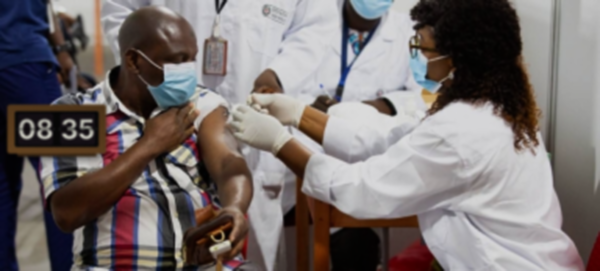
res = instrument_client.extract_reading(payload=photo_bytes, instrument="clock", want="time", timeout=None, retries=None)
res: 8:35
